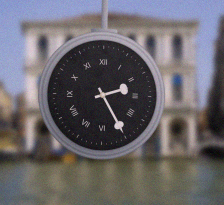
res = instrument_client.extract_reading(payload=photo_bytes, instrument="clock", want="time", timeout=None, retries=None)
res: 2:25
